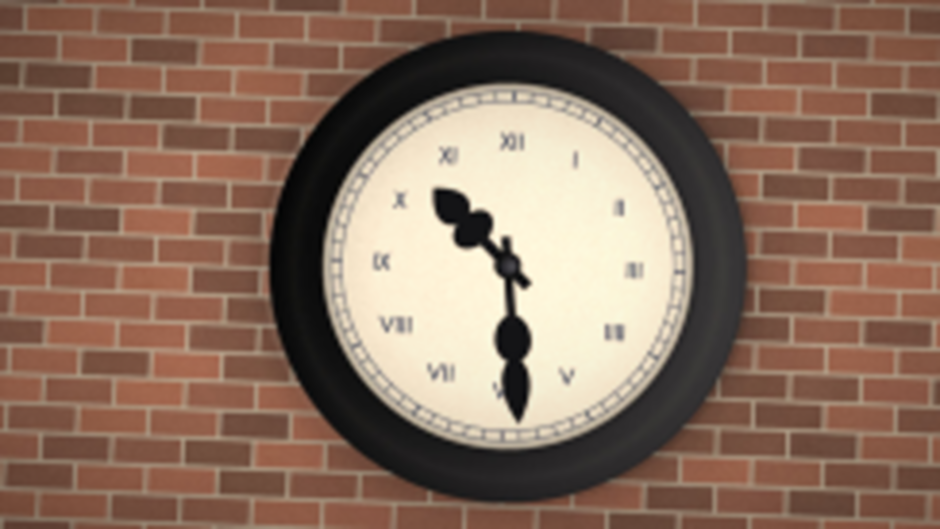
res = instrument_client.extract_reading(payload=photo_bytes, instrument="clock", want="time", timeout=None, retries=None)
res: 10:29
